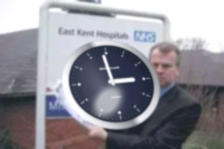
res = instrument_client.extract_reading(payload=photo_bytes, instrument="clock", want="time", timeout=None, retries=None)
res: 2:59
